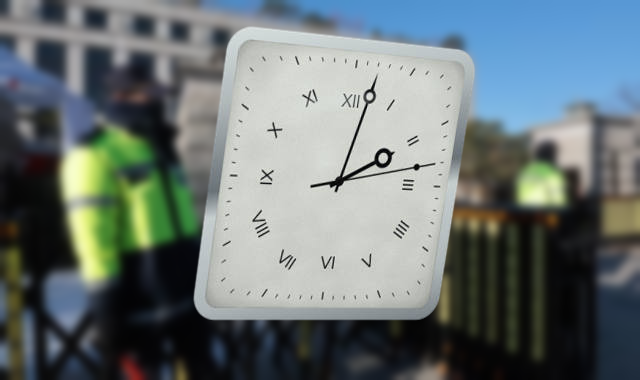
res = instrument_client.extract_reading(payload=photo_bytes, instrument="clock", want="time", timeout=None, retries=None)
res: 2:02:13
